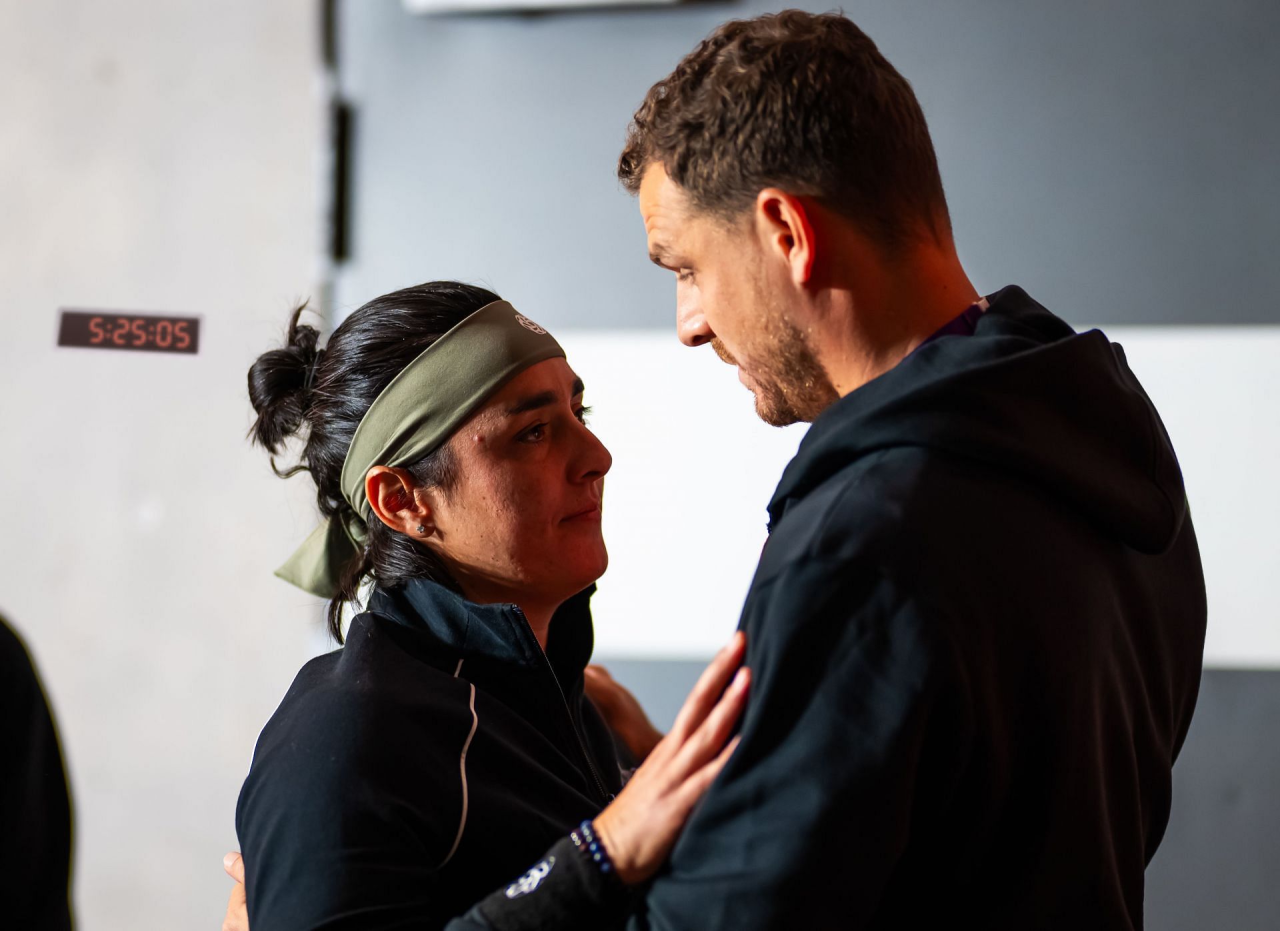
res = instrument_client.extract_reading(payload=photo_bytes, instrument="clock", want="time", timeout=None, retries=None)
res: 5:25:05
